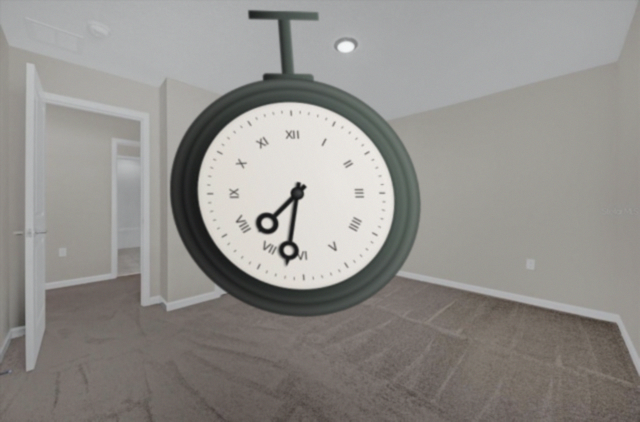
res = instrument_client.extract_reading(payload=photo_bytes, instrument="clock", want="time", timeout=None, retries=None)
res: 7:32
